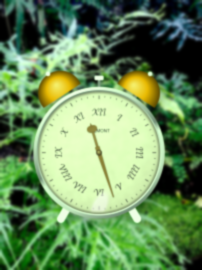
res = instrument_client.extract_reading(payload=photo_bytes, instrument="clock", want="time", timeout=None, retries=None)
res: 11:27
